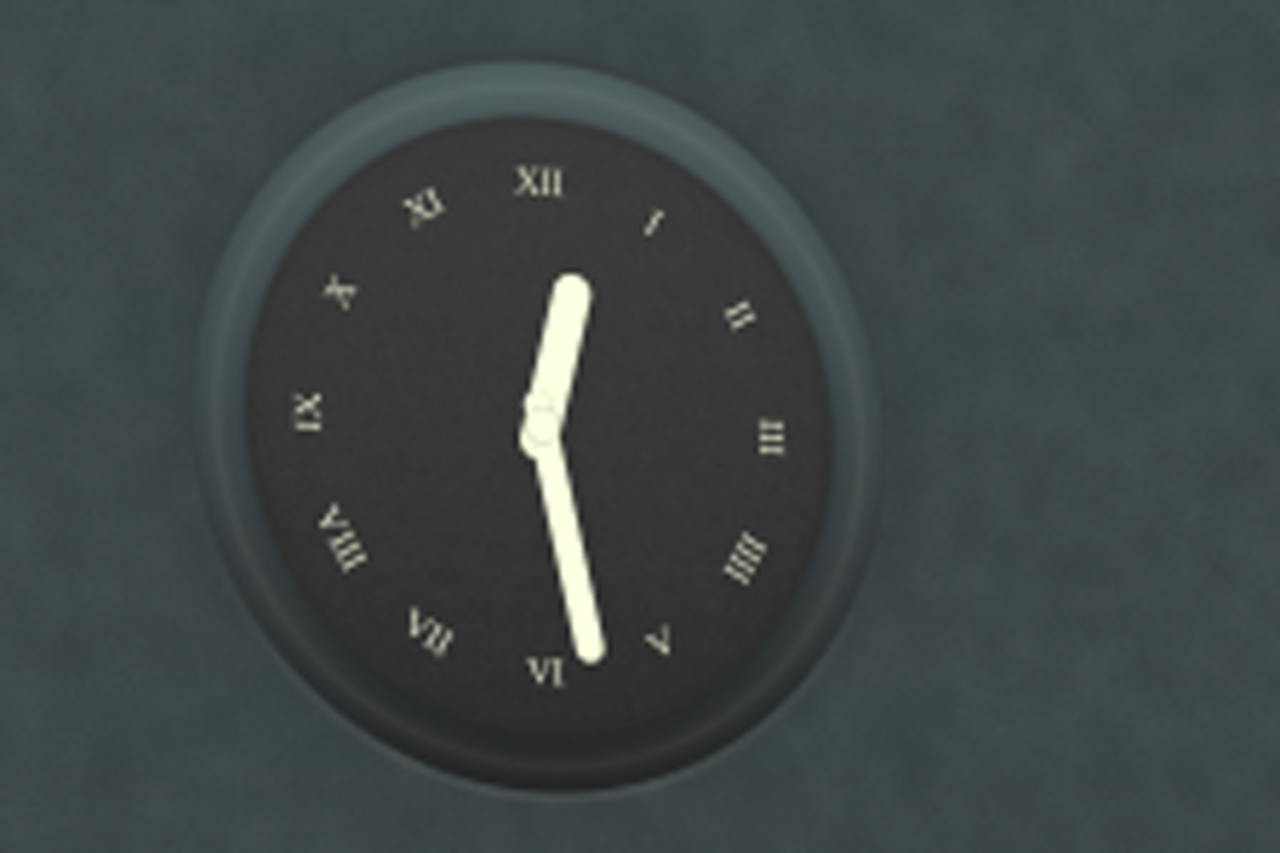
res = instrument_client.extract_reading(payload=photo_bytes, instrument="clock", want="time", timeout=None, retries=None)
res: 12:28
